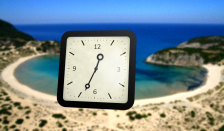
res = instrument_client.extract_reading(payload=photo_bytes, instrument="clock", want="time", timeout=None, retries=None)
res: 12:34
